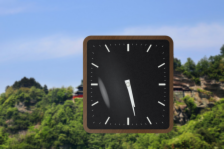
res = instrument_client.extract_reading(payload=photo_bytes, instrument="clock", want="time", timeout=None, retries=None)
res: 5:28
